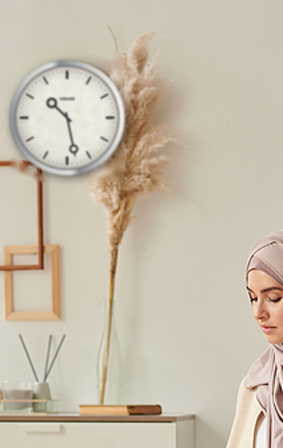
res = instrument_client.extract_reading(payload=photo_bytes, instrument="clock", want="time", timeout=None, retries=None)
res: 10:28
